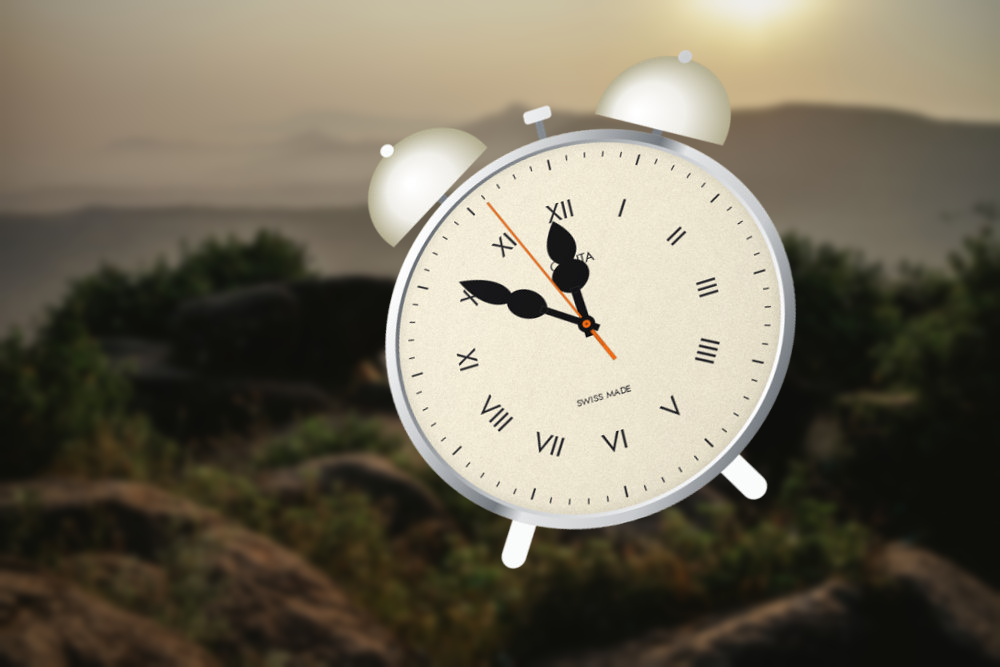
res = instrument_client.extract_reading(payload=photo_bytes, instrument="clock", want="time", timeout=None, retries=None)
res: 11:50:56
